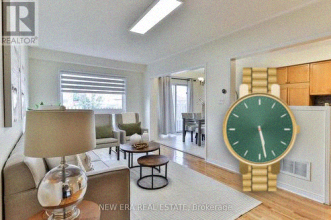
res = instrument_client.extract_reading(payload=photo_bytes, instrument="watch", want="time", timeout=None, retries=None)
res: 5:28
